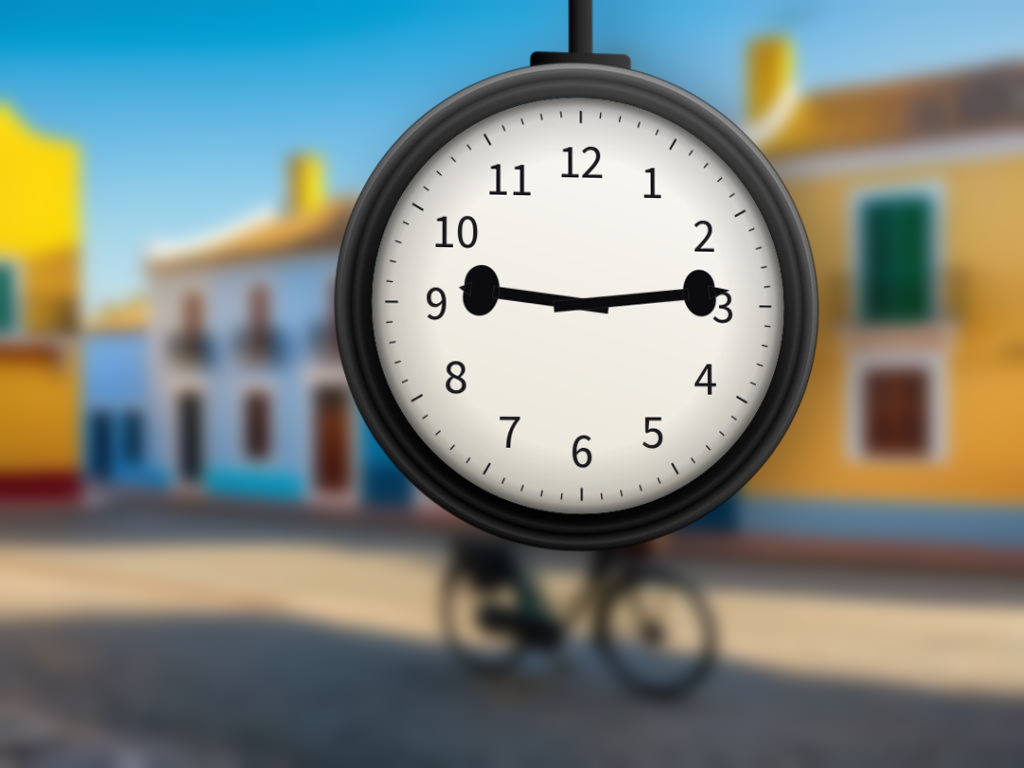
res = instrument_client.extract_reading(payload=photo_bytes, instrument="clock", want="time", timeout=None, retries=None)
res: 9:14
